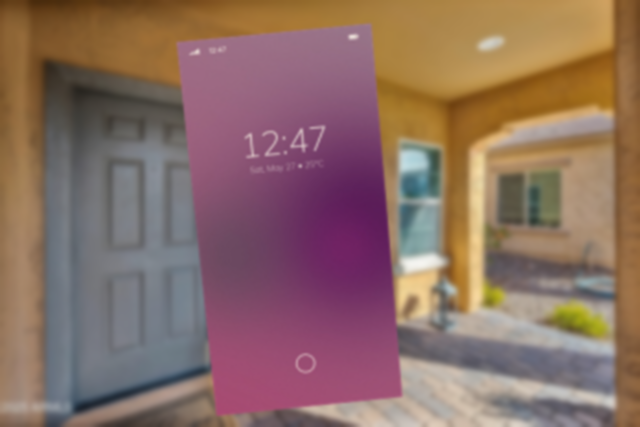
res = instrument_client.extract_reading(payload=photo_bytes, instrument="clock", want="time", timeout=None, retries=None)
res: 12:47
